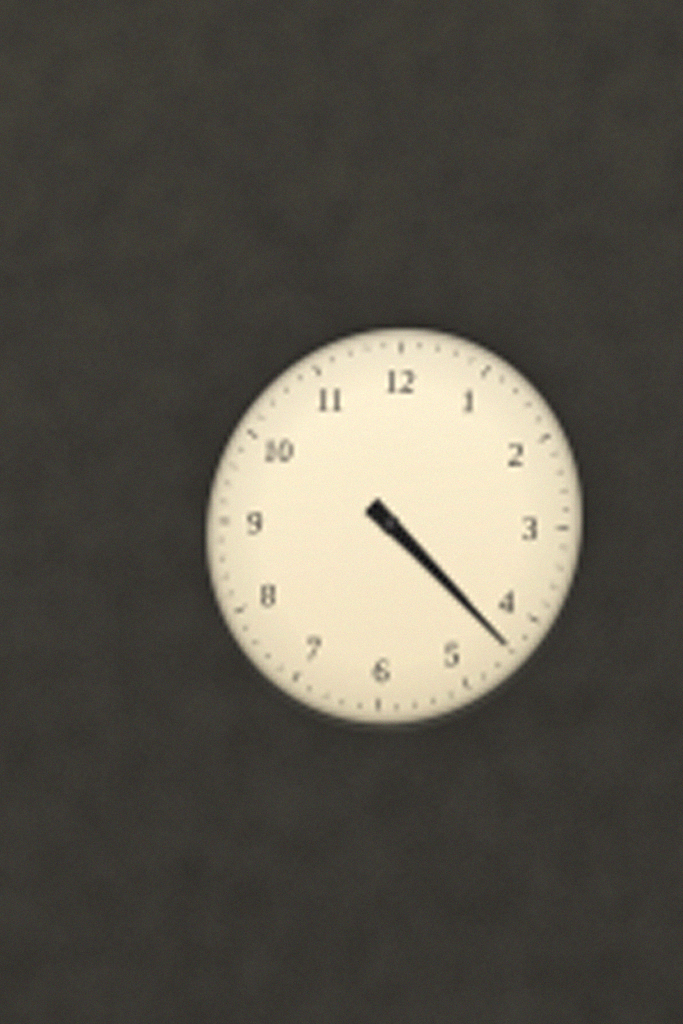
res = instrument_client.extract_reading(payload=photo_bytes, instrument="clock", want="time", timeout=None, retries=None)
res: 4:22
